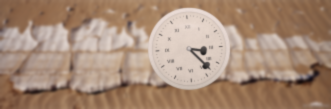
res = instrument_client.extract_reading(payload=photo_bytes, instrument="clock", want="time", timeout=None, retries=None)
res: 3:23
